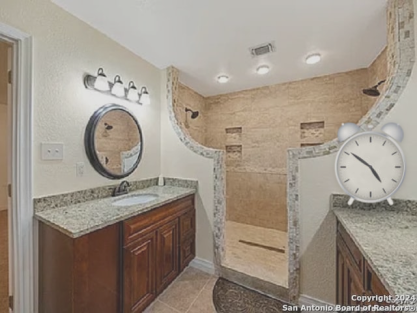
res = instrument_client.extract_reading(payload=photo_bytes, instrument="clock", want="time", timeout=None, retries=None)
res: 4:51
